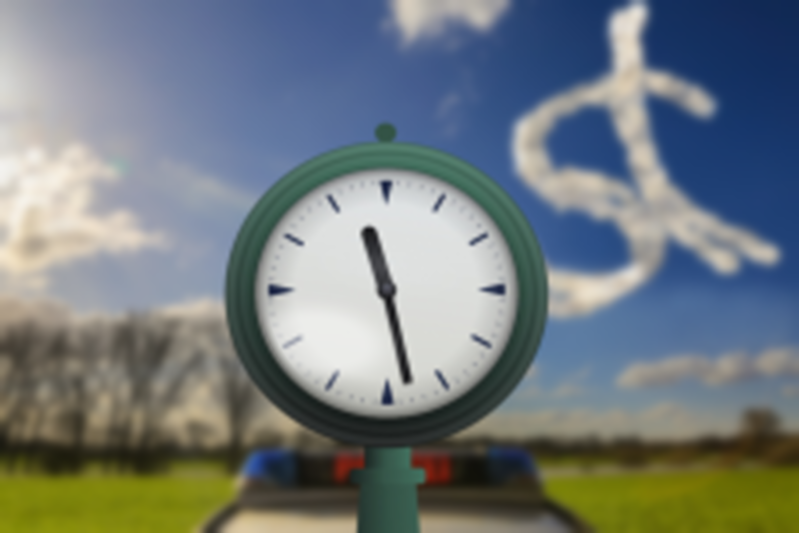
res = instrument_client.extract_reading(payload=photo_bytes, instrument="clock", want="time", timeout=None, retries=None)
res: 11:28
